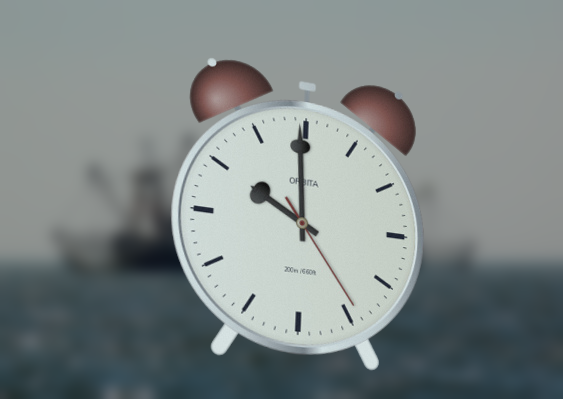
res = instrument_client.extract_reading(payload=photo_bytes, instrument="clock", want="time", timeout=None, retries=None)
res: 9:59:24
